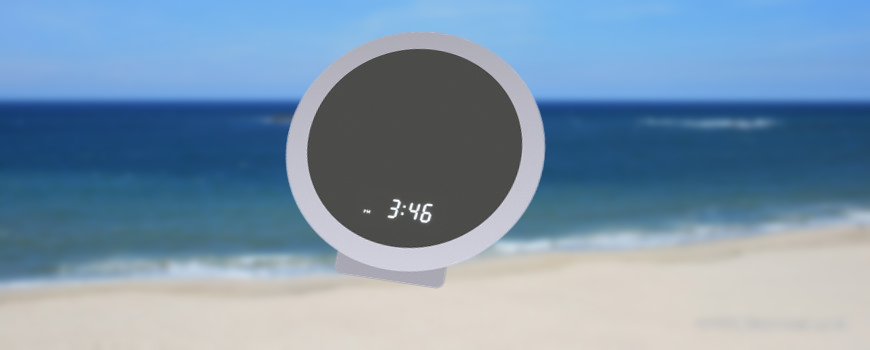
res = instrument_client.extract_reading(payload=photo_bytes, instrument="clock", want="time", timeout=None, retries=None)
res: 3:46
